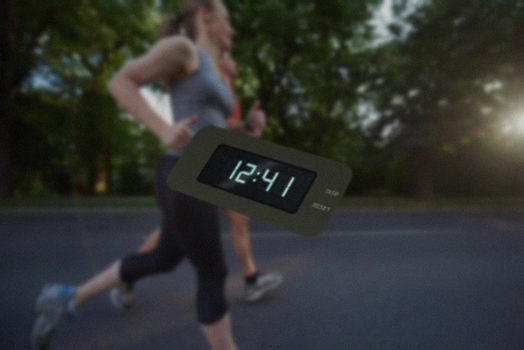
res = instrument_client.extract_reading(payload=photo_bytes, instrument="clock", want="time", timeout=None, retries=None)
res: 12:41
